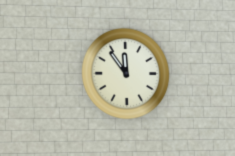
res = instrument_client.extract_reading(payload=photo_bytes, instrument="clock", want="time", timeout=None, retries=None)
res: 11:54
